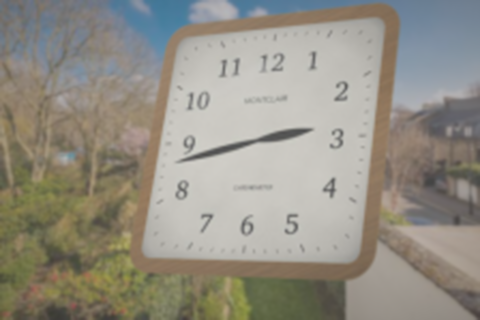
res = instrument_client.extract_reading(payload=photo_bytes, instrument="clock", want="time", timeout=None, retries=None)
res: 2:43
